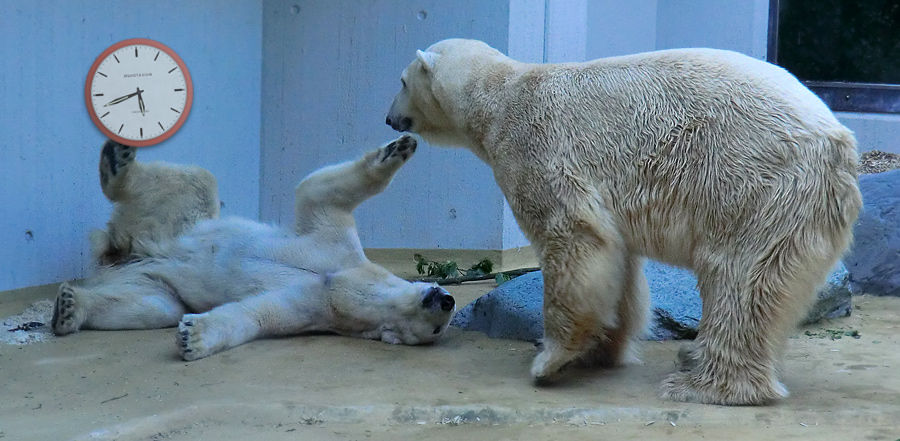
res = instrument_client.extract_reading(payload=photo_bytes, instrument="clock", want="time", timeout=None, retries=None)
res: 5:42
